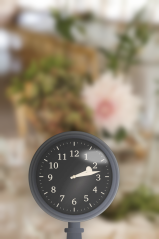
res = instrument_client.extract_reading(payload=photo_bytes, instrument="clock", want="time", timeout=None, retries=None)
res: 2:13
